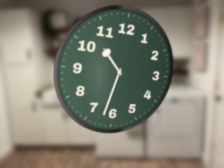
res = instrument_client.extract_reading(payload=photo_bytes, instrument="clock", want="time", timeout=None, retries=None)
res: 10:32
